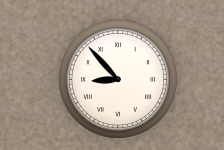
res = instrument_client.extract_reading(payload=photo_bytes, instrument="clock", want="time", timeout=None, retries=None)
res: 8:53
